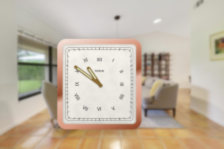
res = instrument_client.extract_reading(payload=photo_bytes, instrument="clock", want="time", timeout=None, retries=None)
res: 10:51
